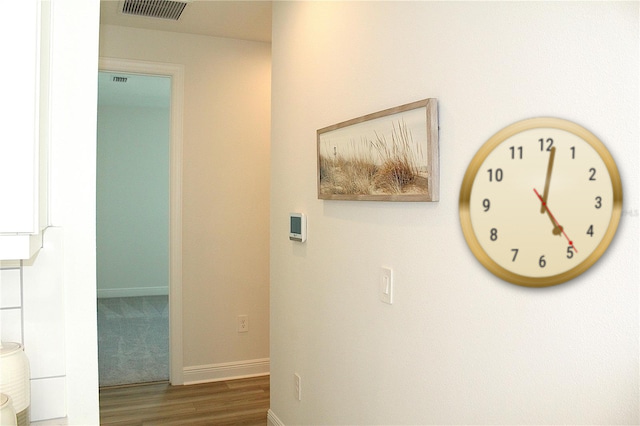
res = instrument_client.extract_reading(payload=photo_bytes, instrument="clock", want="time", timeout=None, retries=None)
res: 5:01:24
